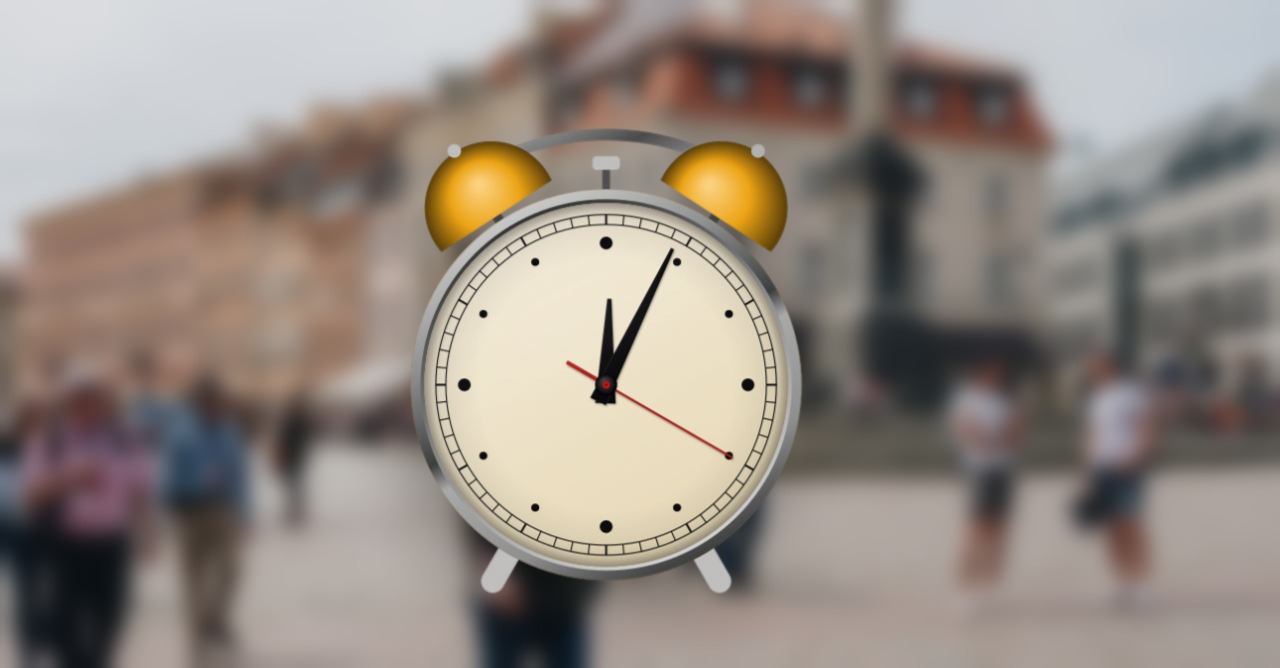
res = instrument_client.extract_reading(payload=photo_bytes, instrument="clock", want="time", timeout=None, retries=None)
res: 12:04:20
